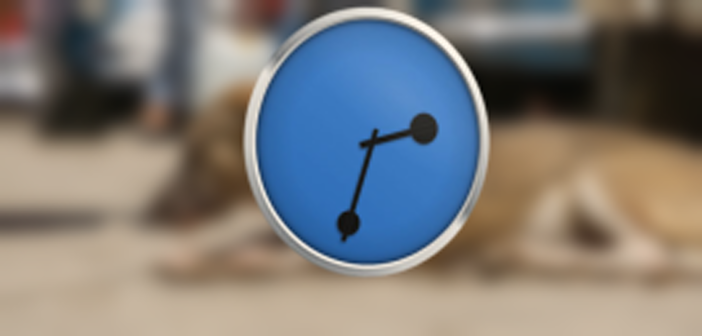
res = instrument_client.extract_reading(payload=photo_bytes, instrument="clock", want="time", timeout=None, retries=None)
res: 2:33
